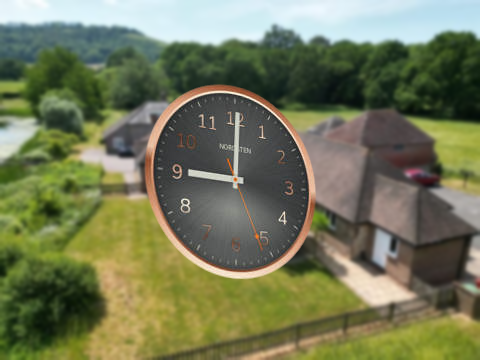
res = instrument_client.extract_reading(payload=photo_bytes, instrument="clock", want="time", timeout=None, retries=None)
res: 9:00:26
